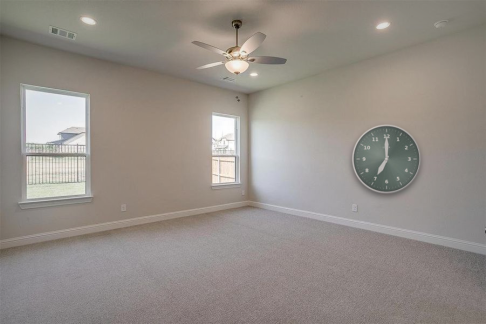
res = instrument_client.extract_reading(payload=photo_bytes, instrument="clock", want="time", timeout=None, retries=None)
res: 7:00
